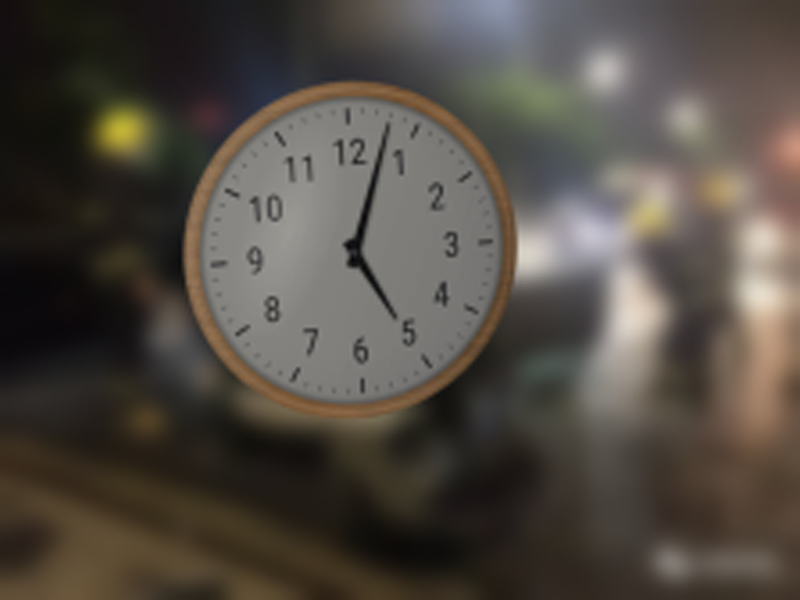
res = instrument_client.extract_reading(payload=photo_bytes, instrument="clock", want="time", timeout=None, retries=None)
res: 5:03
